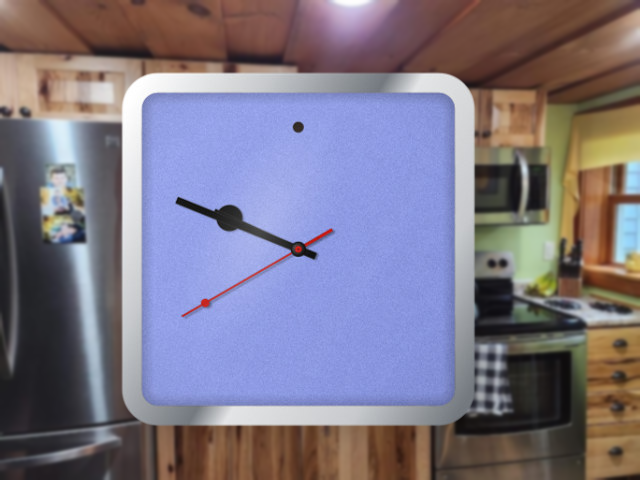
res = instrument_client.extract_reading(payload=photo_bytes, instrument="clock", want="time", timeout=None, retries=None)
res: 9:48:40
